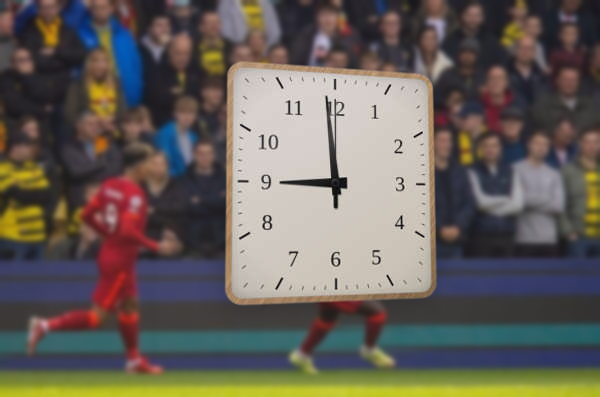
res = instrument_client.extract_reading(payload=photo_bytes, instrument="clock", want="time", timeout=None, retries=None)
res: 8:59:00
